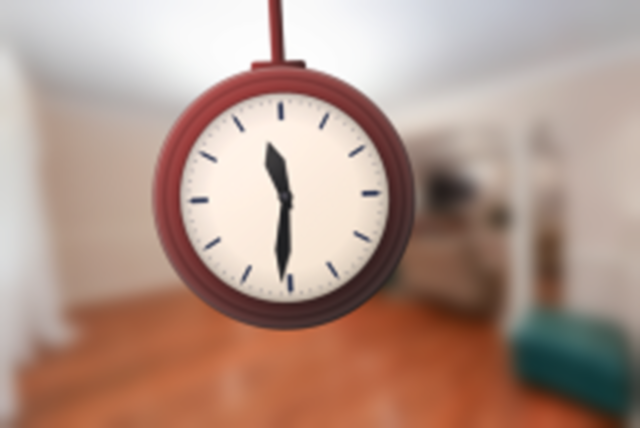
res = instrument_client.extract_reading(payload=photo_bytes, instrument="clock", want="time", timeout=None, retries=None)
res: 11:31
